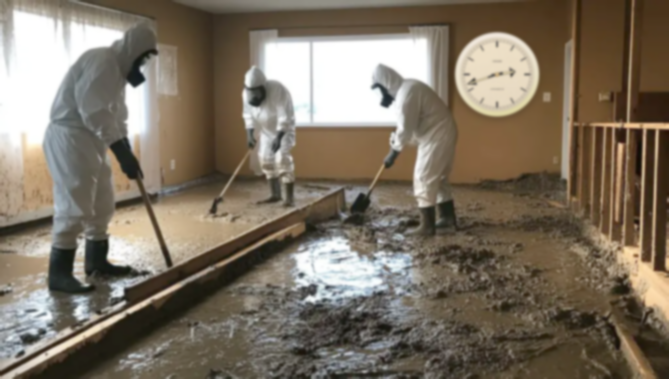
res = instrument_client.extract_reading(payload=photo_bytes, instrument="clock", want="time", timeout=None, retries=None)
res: 2:42
